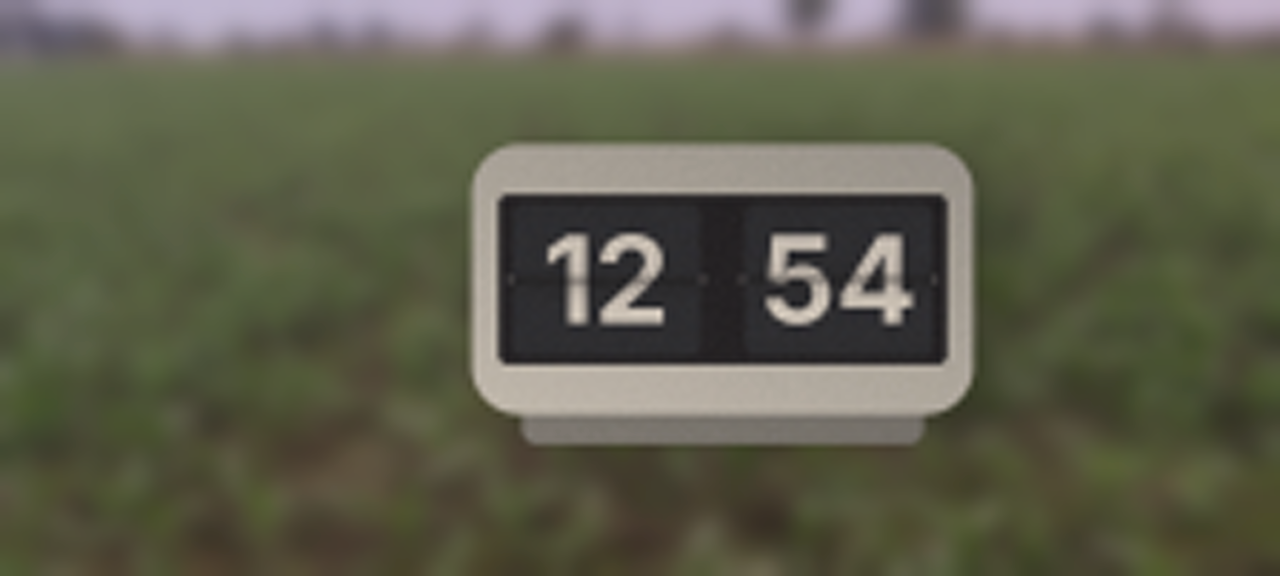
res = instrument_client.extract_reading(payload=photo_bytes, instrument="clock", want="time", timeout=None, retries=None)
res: 12:54
